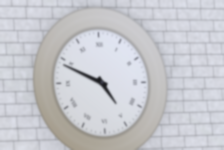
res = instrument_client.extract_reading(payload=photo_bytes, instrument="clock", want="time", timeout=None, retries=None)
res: 4:49
